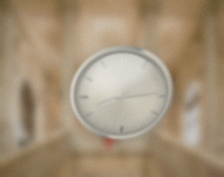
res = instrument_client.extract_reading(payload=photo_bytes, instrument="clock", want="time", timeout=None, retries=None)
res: 8:14
